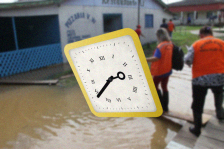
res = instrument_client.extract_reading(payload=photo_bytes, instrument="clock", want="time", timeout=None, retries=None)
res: 2:39
